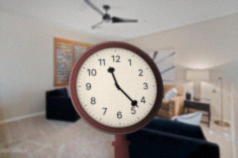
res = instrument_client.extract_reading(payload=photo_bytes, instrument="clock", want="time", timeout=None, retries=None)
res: 11:23
